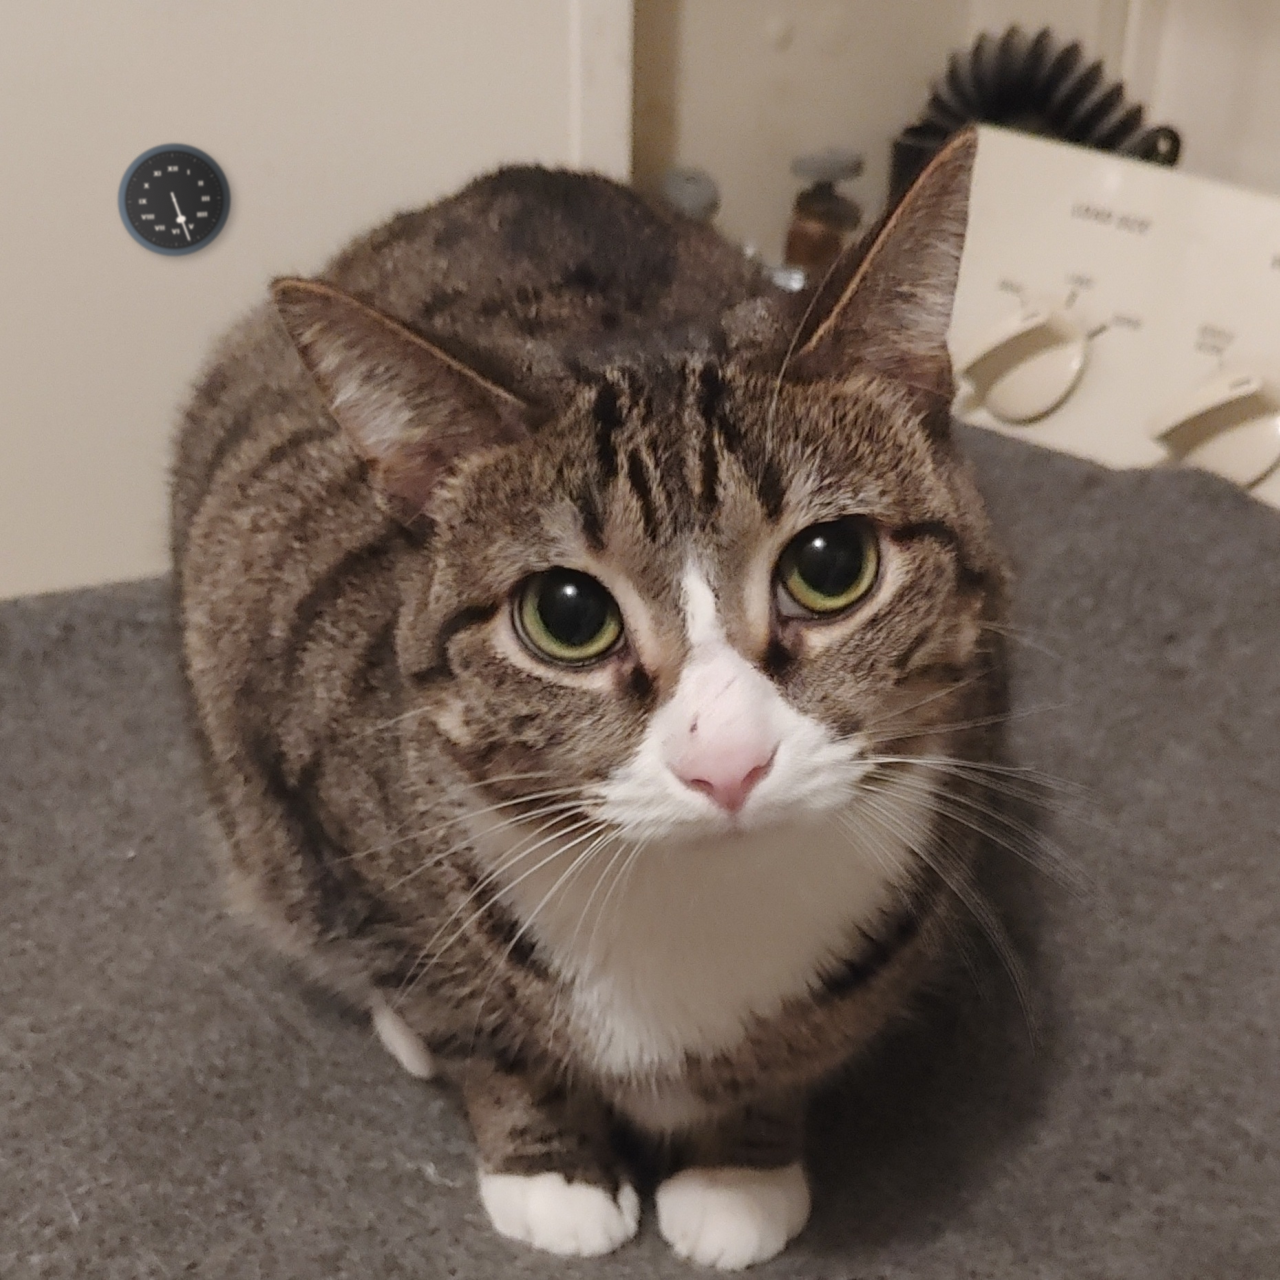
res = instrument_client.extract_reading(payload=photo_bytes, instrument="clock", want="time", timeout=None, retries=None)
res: 5:27
